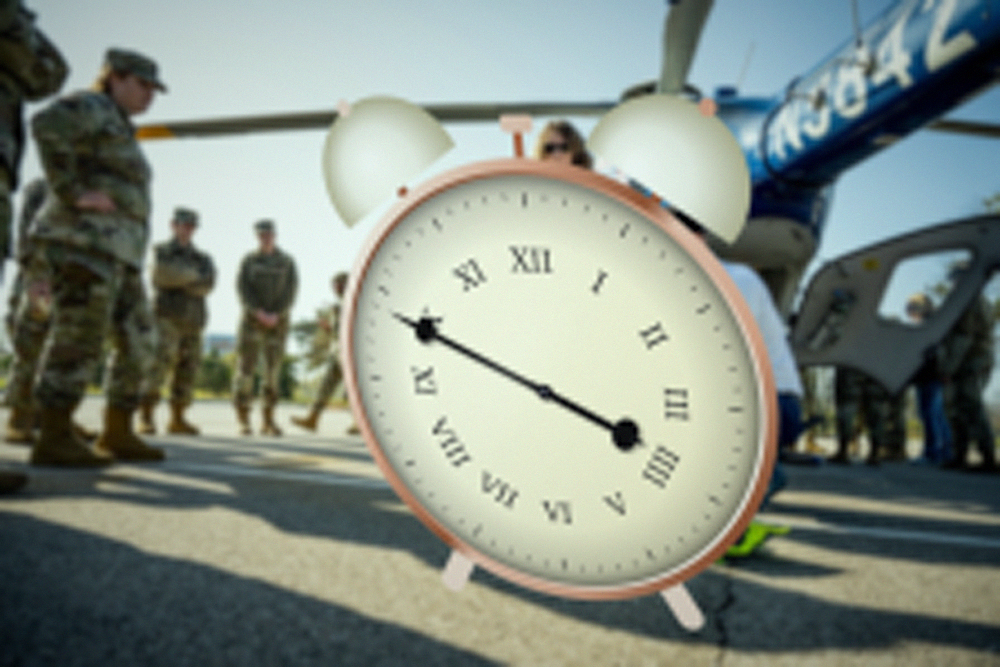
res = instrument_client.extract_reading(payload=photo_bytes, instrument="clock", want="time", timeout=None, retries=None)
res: 3:49
